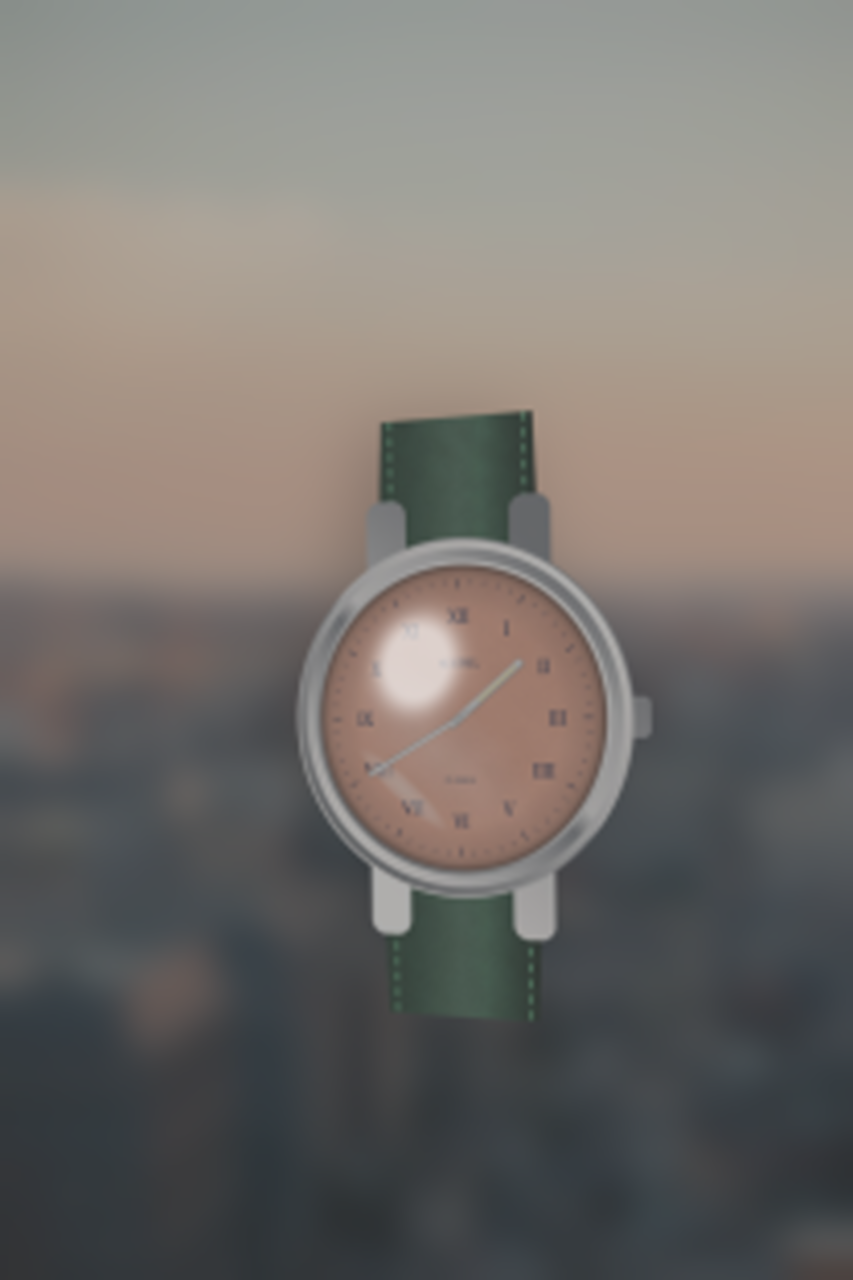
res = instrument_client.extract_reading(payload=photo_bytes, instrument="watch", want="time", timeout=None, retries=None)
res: 1:40
